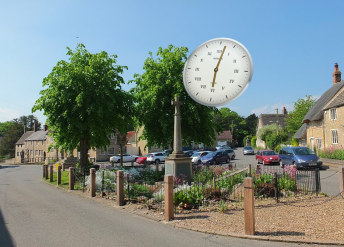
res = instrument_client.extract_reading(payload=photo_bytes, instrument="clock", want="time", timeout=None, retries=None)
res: 6:02
